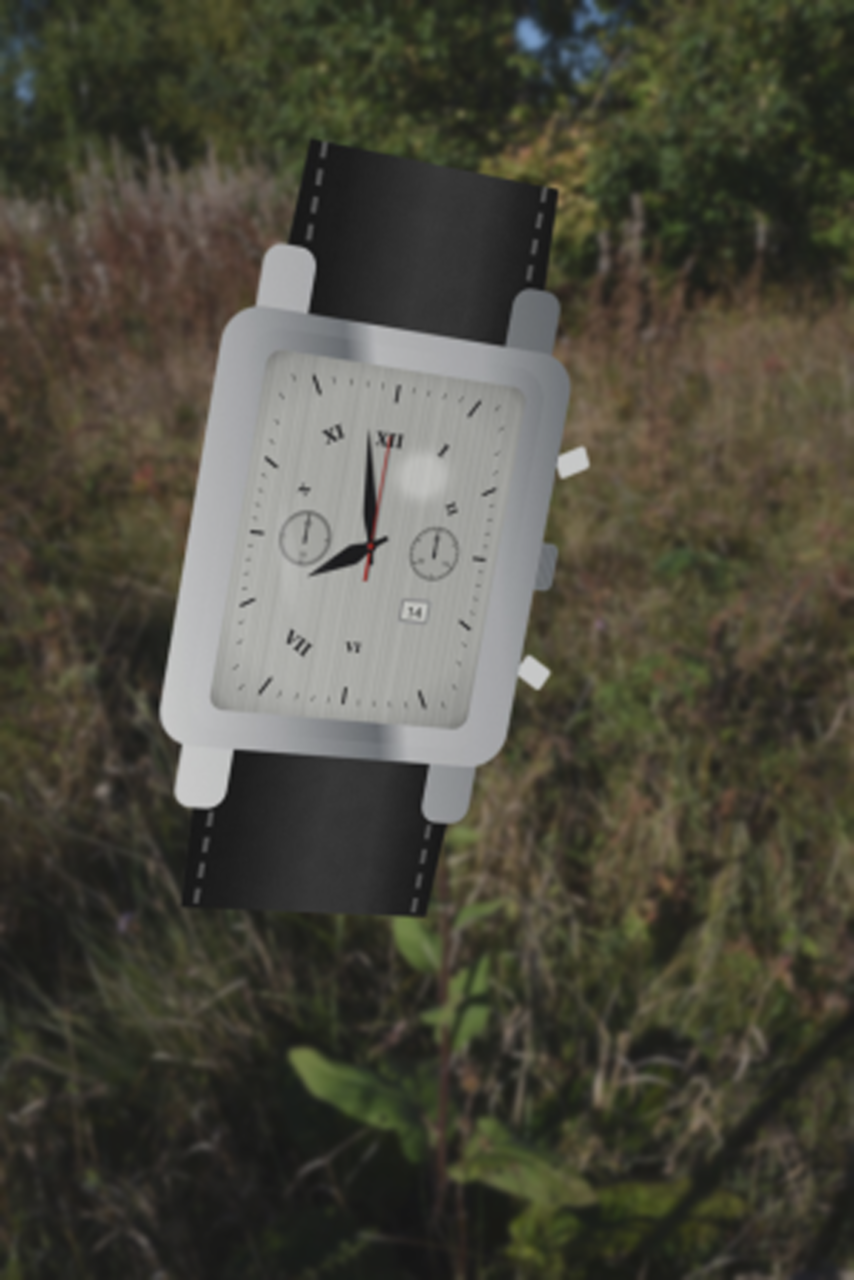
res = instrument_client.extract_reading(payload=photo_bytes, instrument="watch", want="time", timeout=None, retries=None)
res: 7:58
